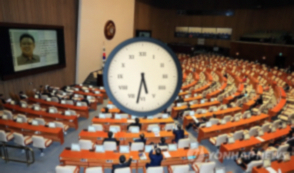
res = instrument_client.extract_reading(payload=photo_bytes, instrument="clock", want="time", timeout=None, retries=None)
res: 5:32
